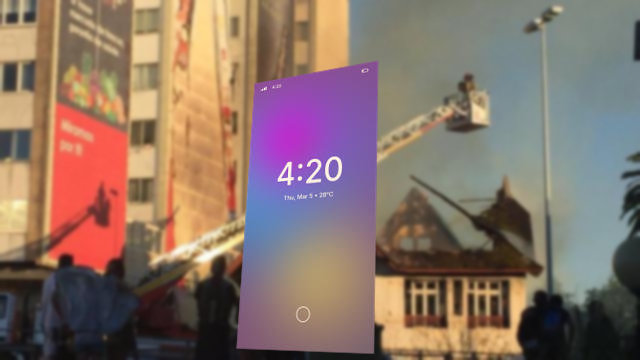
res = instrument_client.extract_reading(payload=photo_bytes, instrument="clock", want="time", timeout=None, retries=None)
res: 4:20
